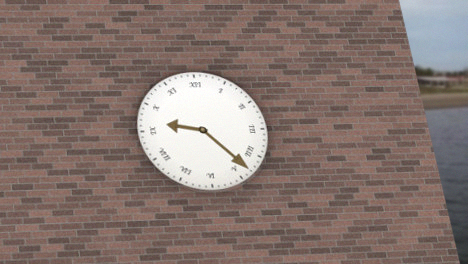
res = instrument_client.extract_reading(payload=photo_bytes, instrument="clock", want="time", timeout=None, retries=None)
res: 9:23
